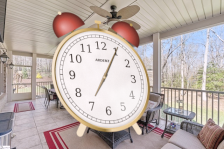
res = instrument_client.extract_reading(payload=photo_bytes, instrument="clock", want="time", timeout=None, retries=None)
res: 7:05
